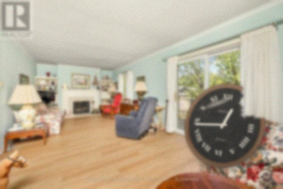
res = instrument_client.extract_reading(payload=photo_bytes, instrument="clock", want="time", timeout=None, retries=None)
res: 12:44
